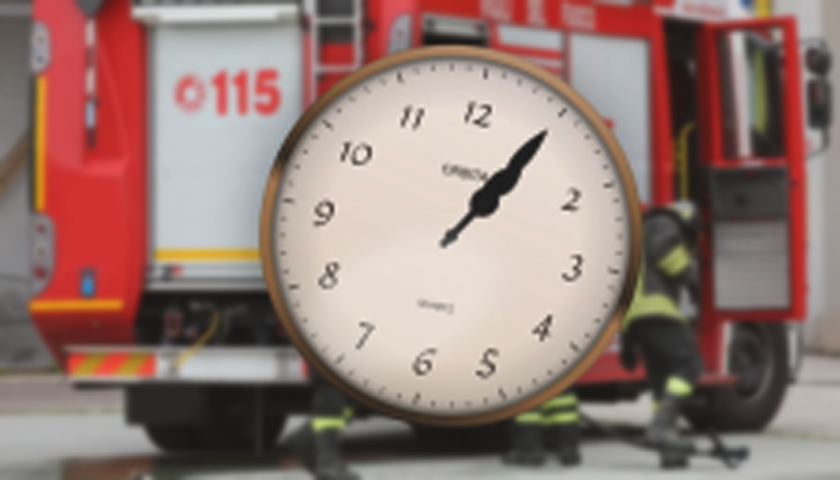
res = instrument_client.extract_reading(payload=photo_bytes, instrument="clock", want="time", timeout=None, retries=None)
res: 1:05
